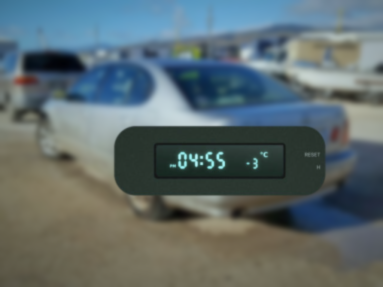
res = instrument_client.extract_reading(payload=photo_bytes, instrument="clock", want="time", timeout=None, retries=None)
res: 4:55
